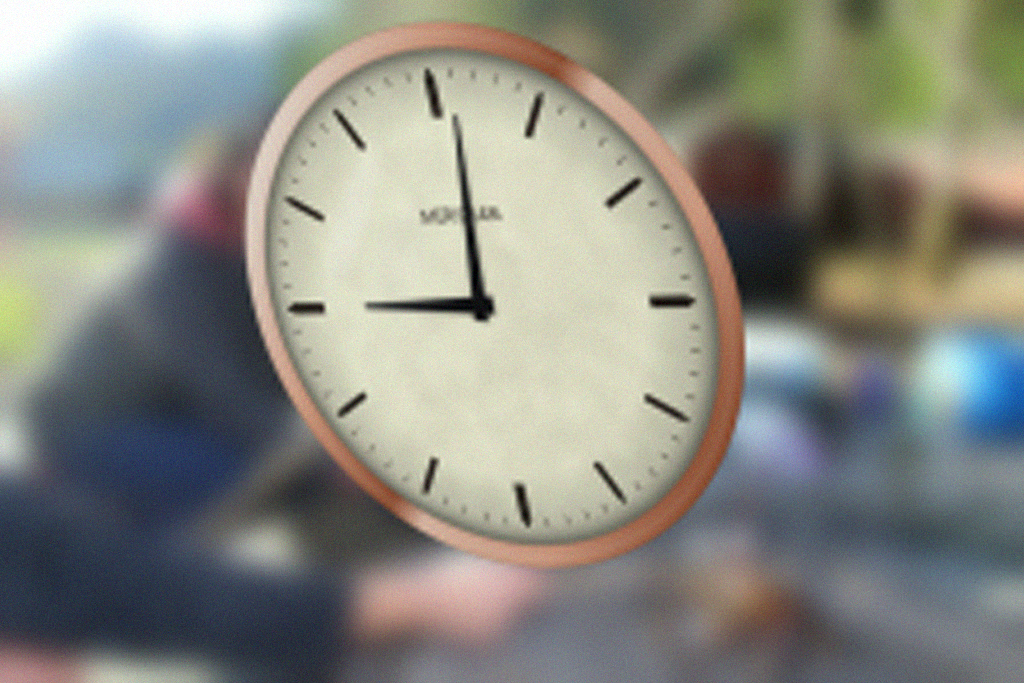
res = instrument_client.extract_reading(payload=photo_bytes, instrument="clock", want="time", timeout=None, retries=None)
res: 9:01
